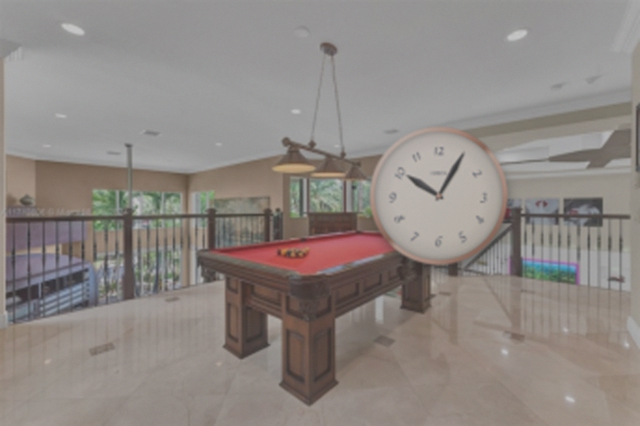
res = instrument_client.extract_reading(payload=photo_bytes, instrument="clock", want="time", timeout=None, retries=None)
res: 10:05
